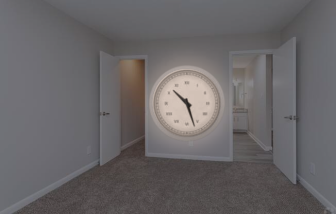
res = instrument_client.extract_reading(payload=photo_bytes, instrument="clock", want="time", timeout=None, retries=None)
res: 10:27
